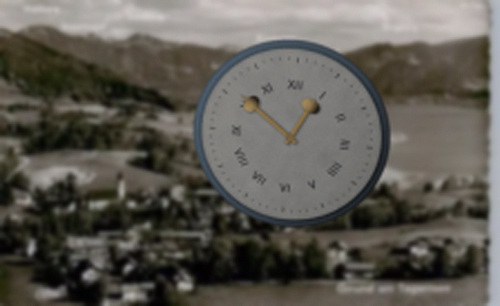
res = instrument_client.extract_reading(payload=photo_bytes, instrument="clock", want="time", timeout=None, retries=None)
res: 12:51
